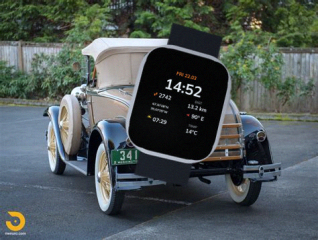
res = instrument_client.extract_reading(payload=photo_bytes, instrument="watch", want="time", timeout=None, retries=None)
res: 14:52
